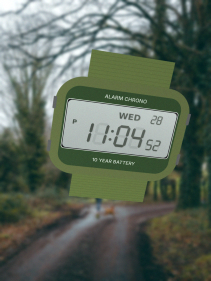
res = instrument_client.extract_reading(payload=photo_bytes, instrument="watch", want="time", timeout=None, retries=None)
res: 11:04:52
